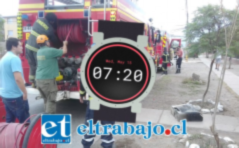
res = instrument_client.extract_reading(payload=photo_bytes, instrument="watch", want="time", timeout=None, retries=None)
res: 7:20
